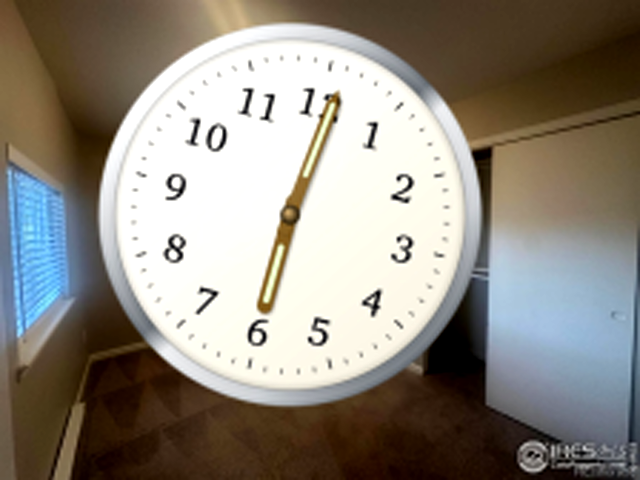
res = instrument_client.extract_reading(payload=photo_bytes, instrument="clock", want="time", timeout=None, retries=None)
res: 6:01
